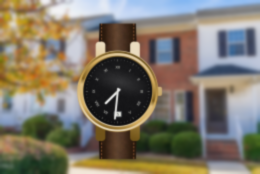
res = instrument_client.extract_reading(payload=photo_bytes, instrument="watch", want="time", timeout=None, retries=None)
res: 7:31
